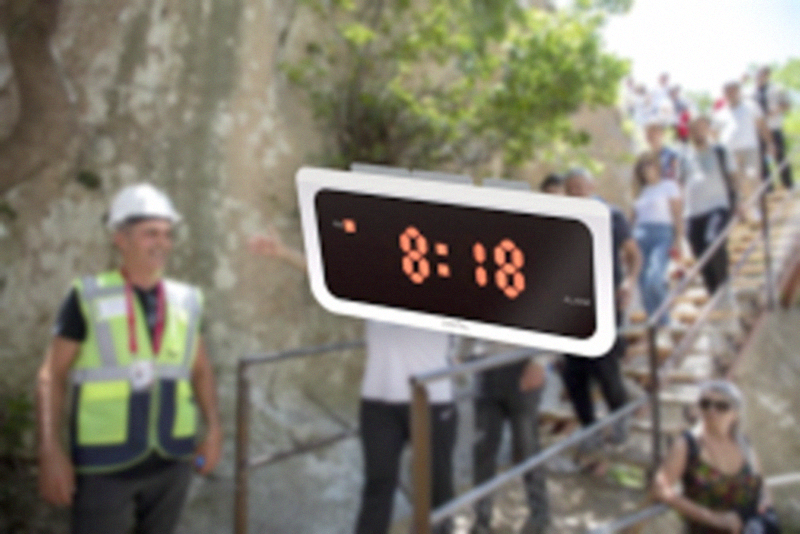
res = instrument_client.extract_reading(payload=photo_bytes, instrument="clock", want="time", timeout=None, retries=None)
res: 8:18
